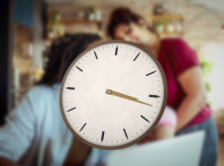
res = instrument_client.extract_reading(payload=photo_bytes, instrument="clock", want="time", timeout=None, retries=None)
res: 3:17
